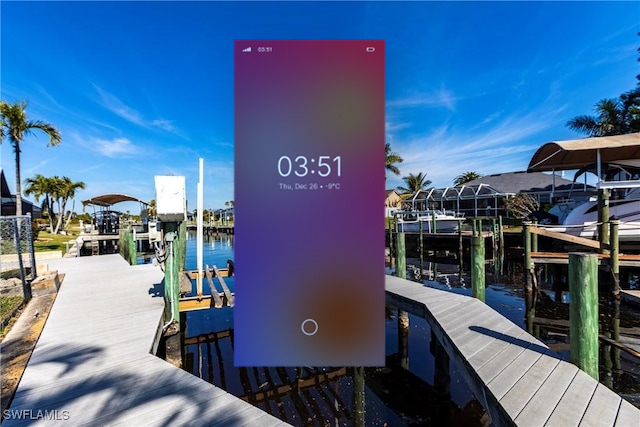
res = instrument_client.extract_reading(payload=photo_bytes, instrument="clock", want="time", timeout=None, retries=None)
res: 3:51
